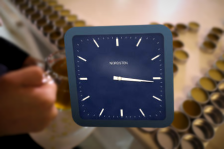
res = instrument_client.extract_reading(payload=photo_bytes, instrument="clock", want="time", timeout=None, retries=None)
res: 3:16
